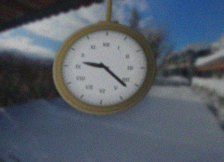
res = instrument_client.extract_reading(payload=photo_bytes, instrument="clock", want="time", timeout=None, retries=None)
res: 9:22
